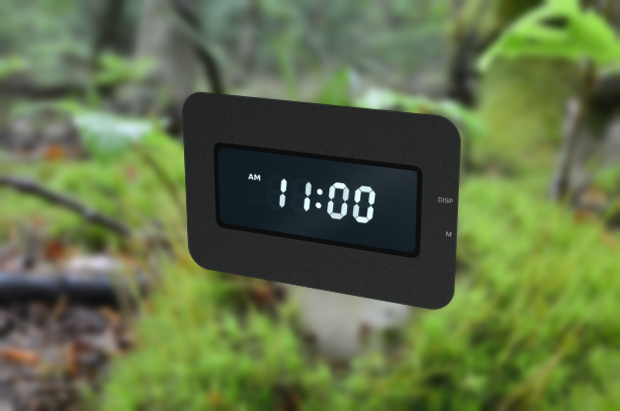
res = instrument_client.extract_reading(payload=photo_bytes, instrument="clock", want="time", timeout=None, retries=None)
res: 11:00
